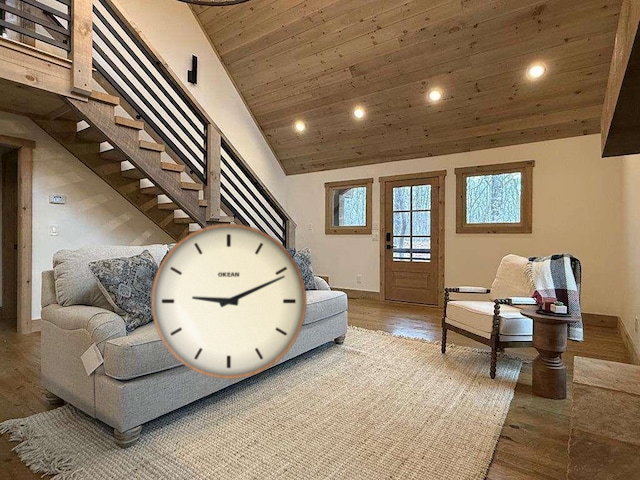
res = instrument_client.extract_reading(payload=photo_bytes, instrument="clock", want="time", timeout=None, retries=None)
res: 9:11
